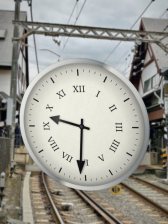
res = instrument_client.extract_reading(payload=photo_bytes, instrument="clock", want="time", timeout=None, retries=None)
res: 9:31
